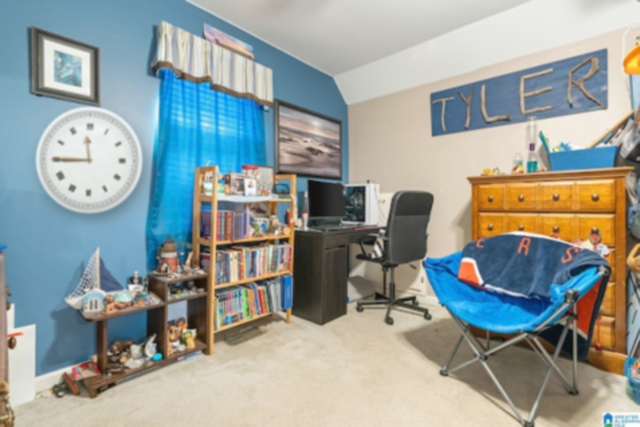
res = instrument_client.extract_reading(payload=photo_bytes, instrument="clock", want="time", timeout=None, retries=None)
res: 11:45
